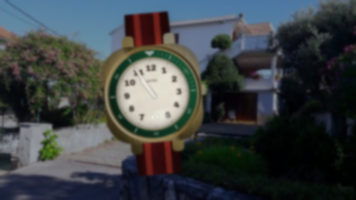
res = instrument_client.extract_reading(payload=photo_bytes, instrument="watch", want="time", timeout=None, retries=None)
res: 10:55
